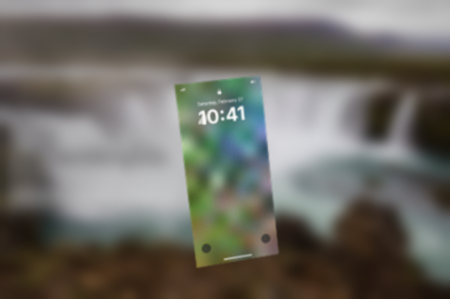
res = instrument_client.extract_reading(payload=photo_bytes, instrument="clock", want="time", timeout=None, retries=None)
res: 10:41
